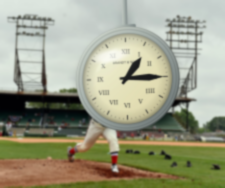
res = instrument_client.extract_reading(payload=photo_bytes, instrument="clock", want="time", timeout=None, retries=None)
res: 1:15
